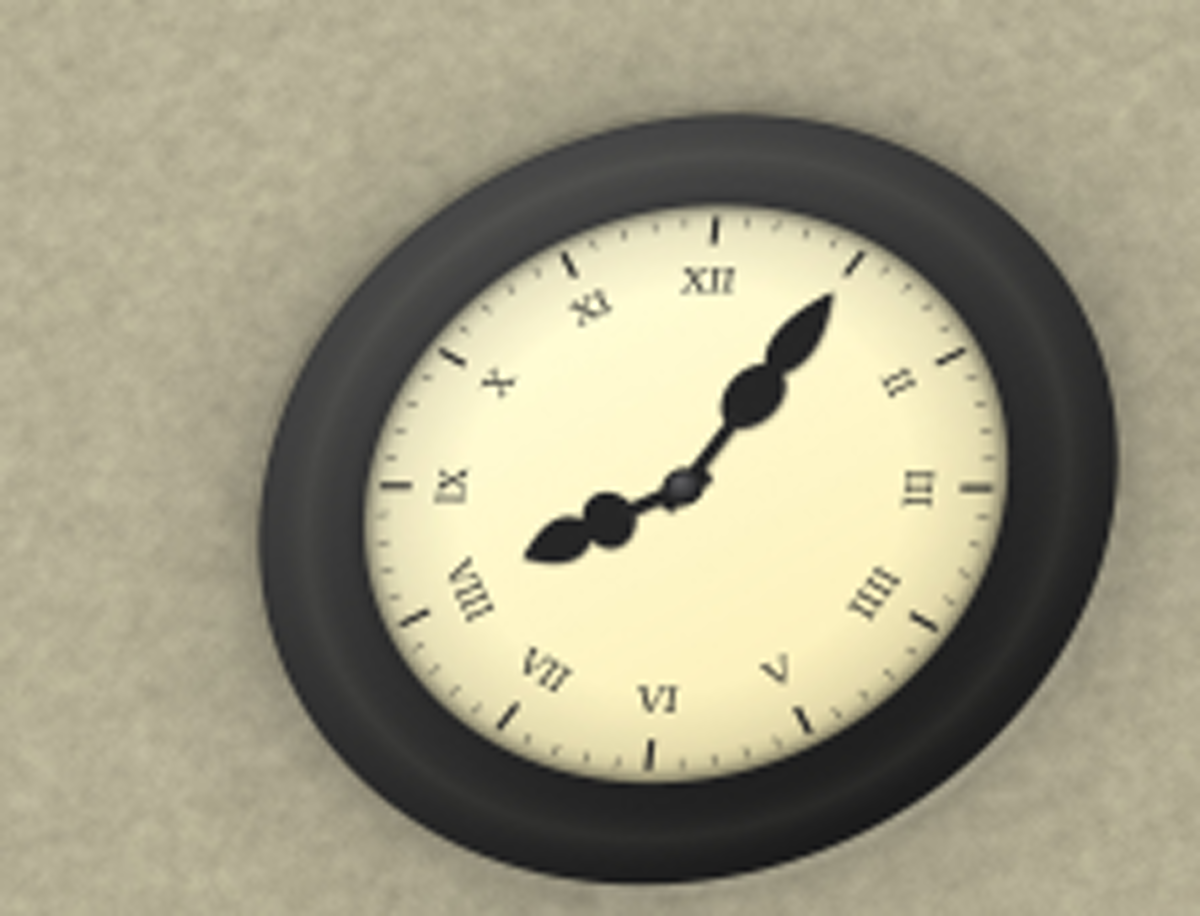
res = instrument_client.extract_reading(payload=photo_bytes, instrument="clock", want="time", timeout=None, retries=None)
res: 8:05
